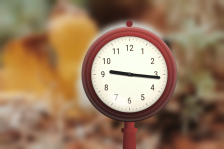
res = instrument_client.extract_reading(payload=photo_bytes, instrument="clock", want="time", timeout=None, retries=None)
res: 9:16
